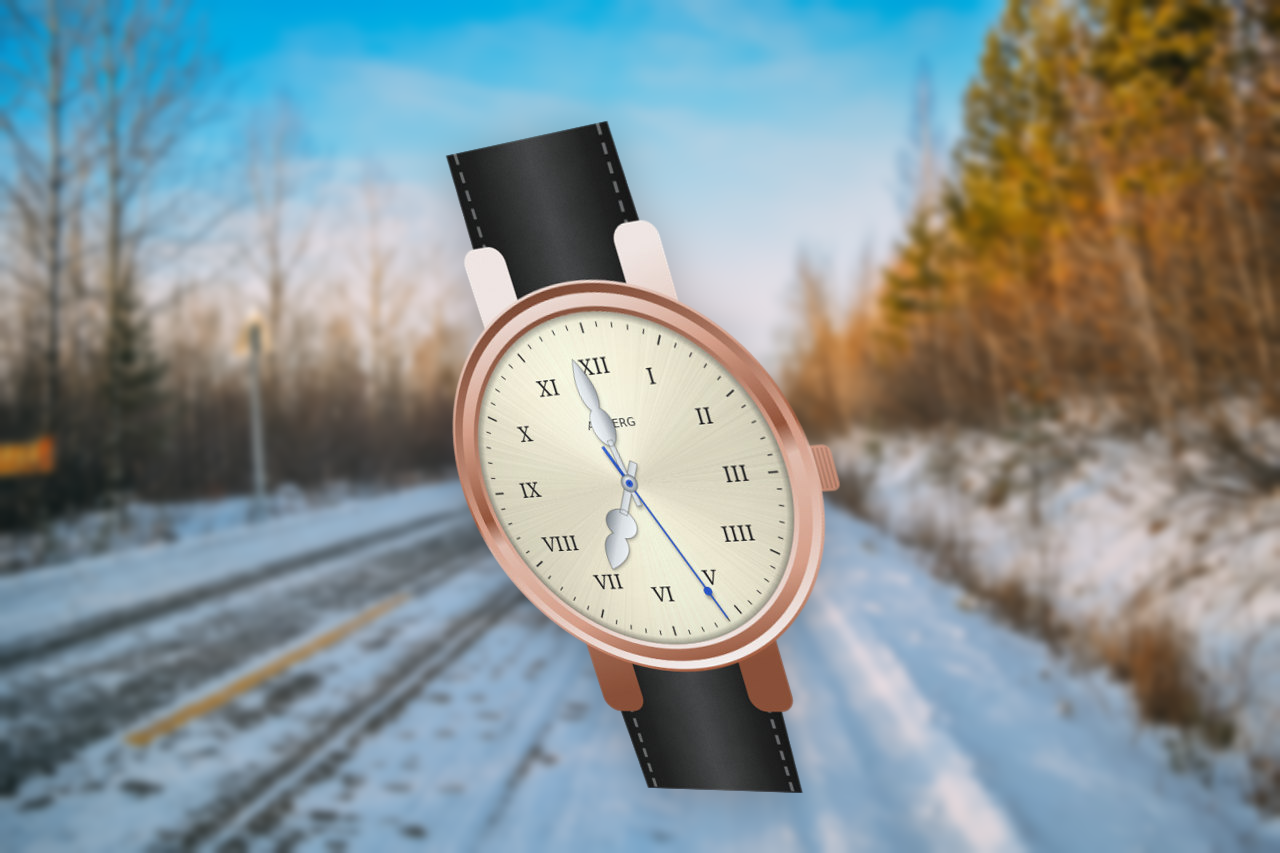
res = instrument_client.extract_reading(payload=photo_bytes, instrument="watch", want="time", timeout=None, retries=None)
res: 6:58:26
